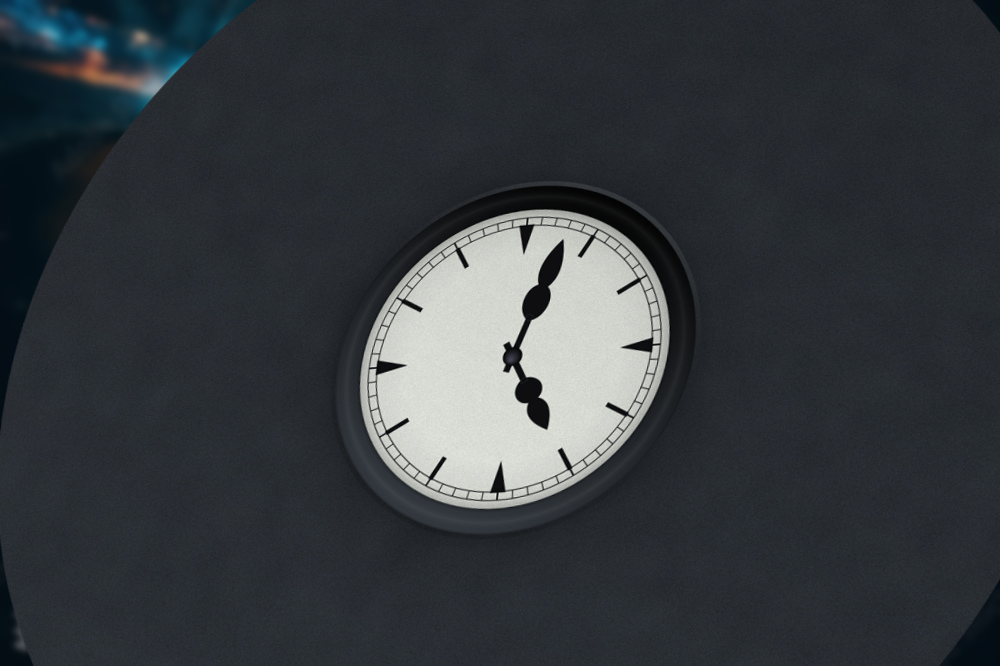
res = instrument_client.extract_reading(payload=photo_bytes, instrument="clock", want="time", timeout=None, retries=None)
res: 5:03
